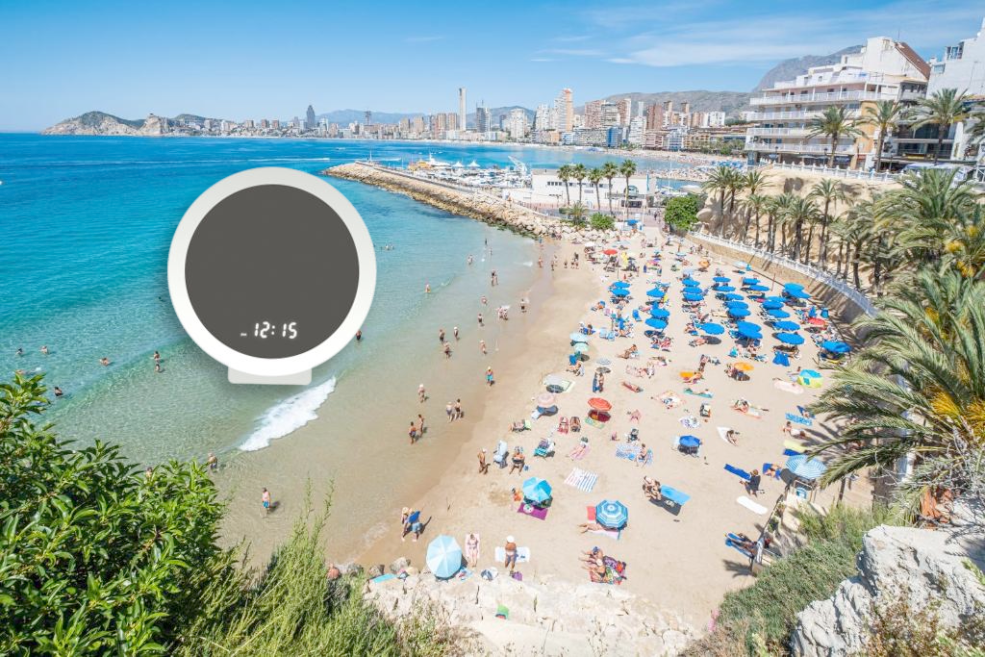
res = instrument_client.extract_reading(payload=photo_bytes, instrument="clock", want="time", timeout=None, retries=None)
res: 12:15
